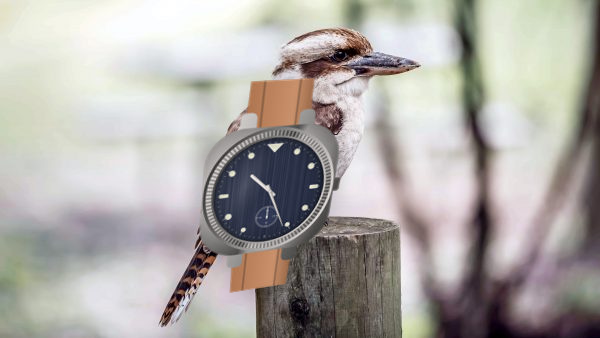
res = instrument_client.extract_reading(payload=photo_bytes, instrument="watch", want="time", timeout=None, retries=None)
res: 10:26
